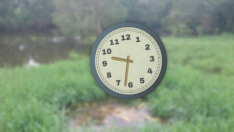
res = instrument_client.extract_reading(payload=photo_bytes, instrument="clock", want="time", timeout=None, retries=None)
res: 9:32
